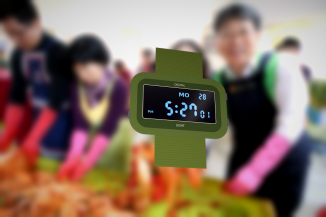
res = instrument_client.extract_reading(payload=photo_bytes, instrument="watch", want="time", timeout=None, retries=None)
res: 5:27:01
